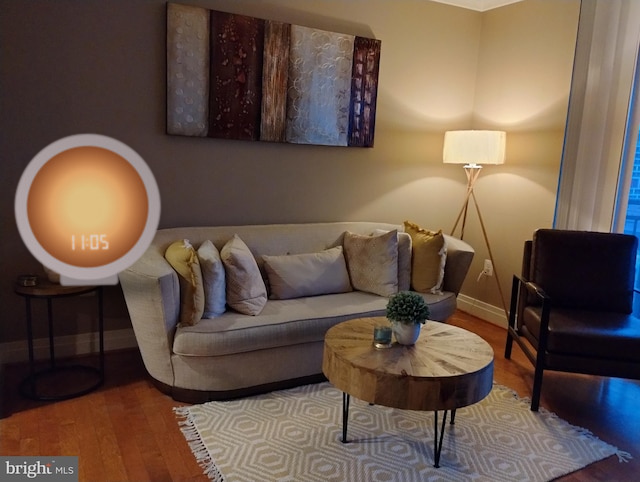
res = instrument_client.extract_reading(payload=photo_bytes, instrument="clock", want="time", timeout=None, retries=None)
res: 11:05
